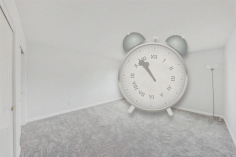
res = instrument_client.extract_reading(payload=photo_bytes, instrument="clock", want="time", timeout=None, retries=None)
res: 10:53
